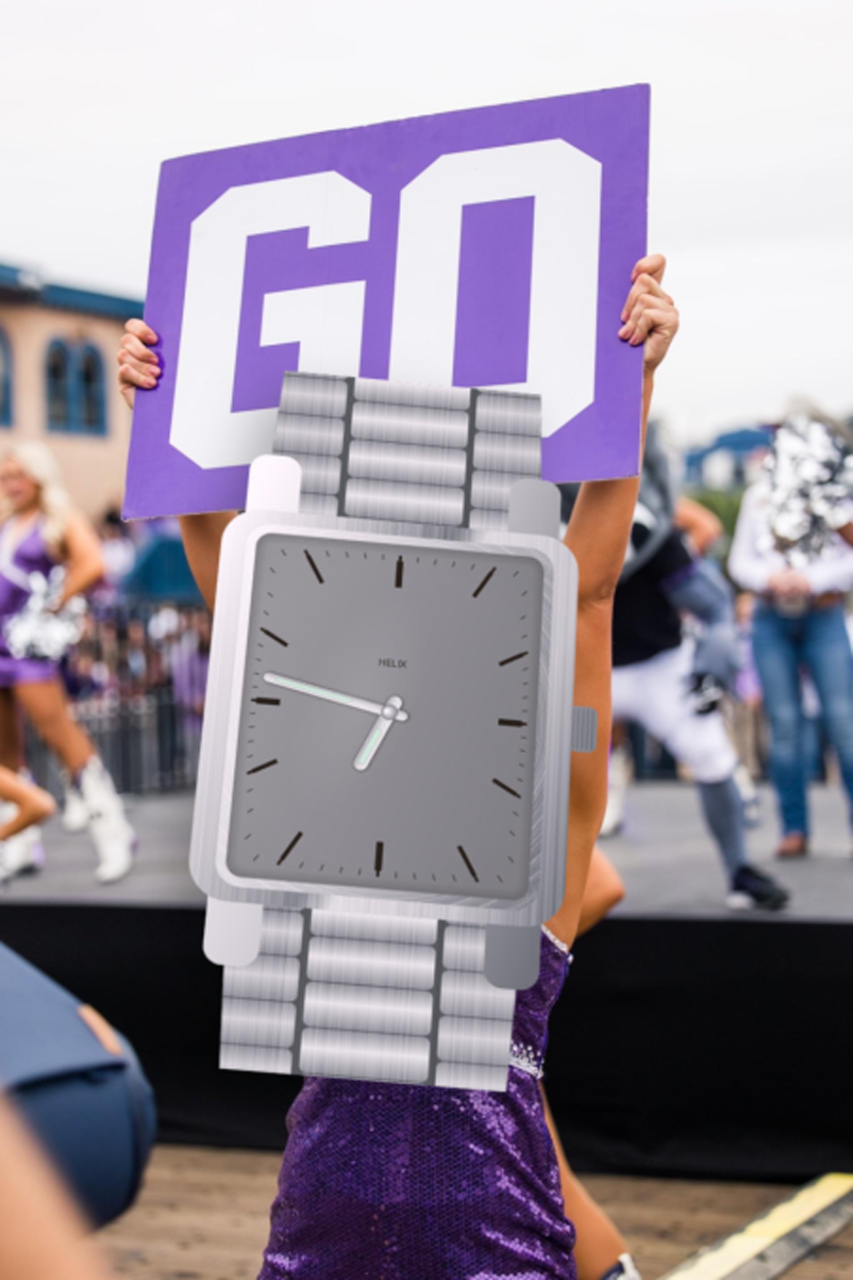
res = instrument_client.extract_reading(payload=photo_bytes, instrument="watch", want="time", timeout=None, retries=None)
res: 6:47
